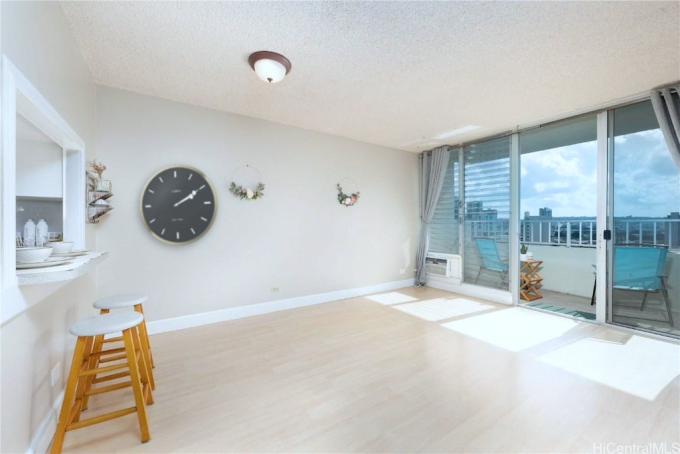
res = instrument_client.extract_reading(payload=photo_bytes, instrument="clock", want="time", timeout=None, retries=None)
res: 2:10
